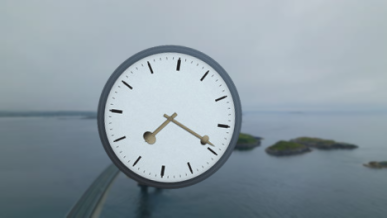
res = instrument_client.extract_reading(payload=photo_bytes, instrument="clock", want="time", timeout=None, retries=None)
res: 7:19
